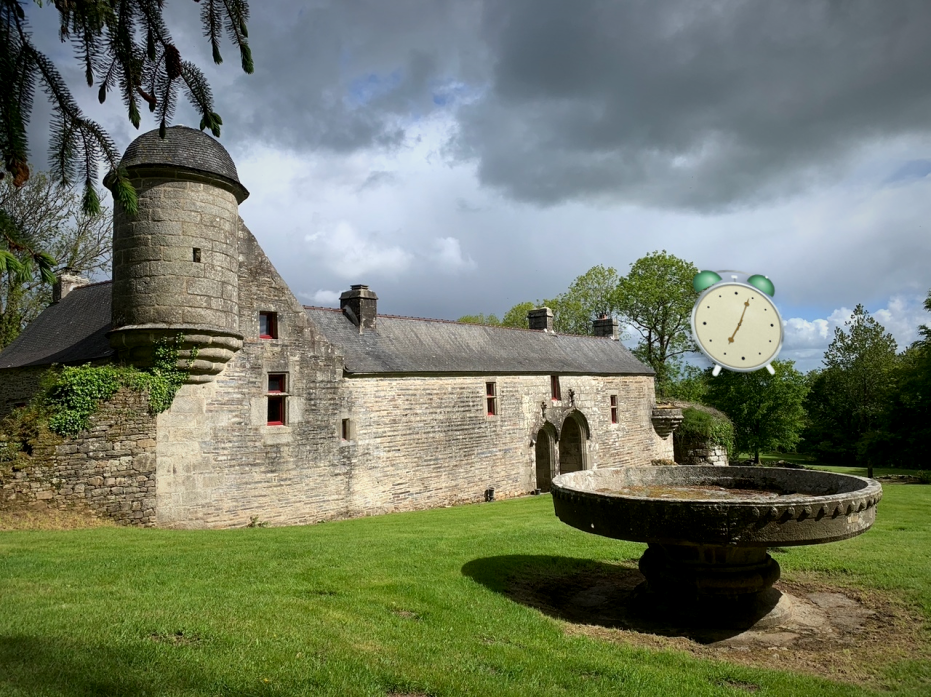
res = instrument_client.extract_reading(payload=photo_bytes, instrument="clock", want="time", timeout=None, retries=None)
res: 7:04
